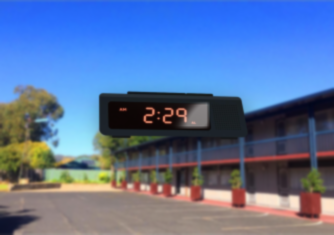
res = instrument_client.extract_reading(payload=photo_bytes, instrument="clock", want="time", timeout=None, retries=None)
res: 2:29
